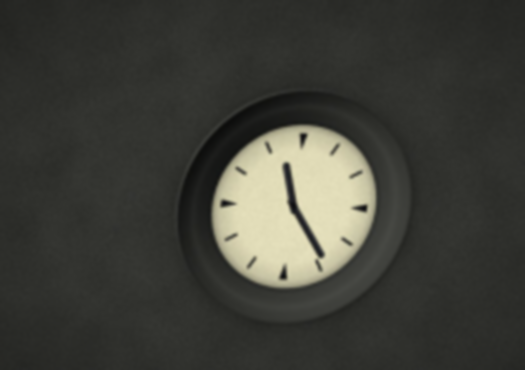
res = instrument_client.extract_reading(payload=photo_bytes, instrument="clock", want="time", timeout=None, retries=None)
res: 11:24
